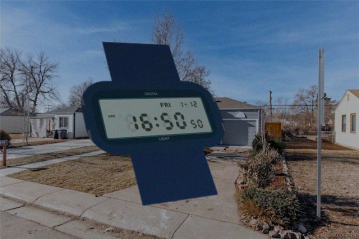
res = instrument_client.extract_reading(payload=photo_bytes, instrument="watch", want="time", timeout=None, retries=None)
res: 16:50:50
